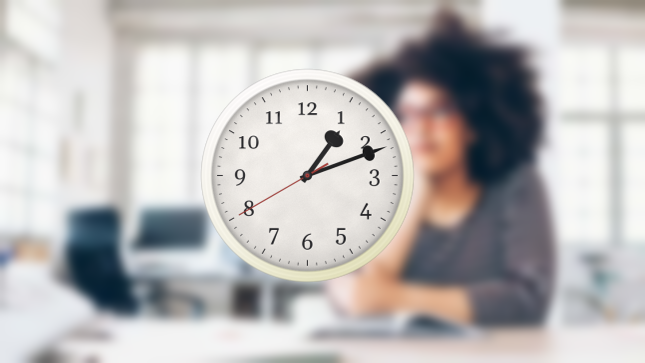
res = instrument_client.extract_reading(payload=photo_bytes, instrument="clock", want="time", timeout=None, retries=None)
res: 1:11:40
